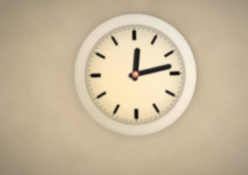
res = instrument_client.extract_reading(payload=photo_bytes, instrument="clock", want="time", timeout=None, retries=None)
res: 12:13
